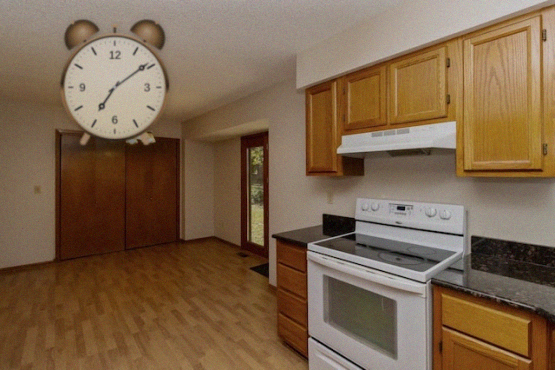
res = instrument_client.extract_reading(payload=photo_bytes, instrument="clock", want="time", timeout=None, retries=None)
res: 7:09
